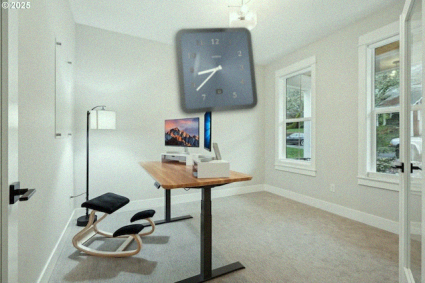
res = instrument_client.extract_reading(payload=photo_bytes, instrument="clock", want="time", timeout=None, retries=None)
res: 8:38
